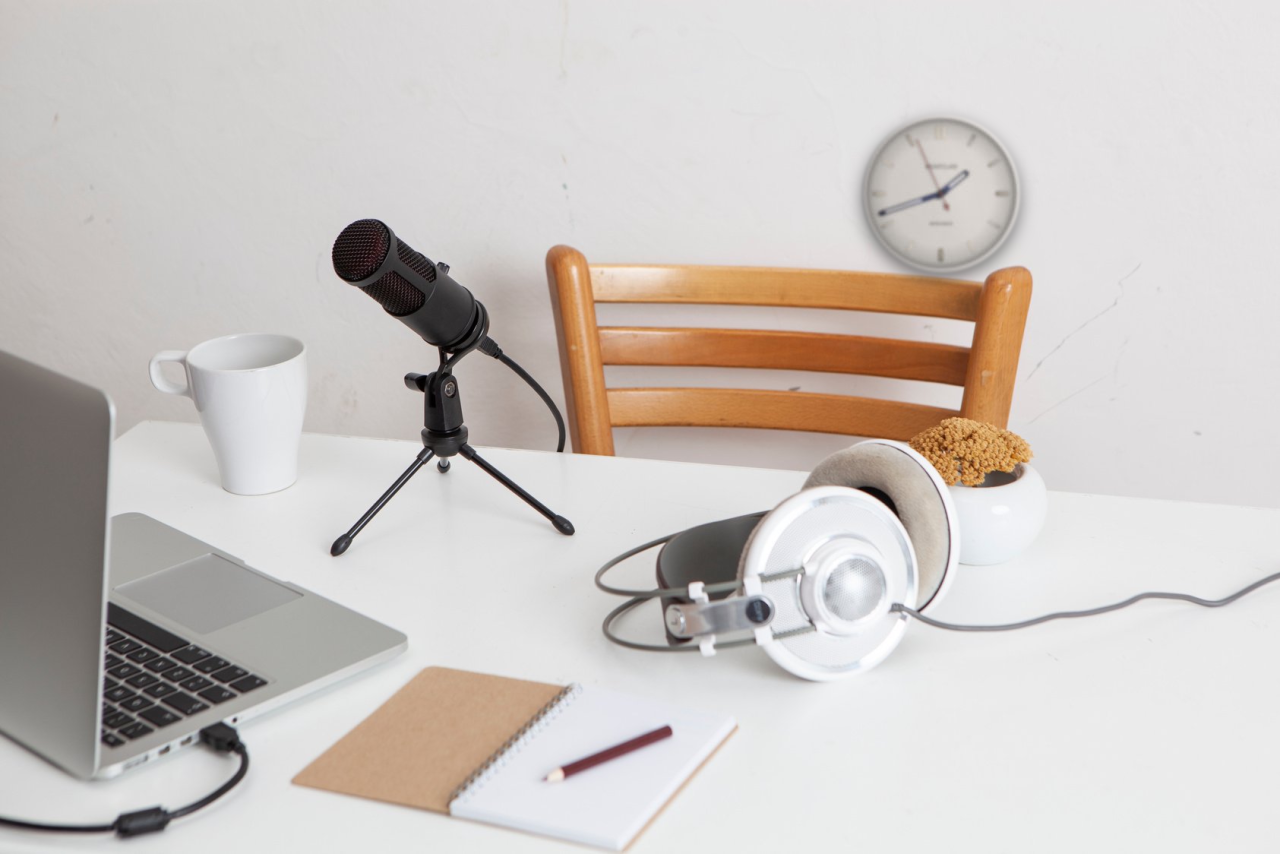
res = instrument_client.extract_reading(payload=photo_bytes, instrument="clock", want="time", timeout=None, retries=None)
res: 1:41:56
